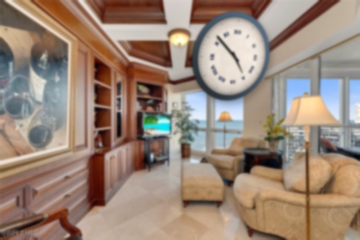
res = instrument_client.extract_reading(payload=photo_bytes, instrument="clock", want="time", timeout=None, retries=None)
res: 4:52
